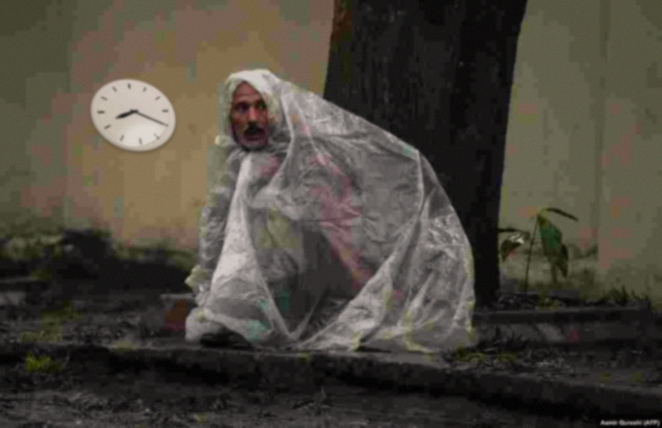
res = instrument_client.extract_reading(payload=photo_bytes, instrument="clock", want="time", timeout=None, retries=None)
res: 8:20
